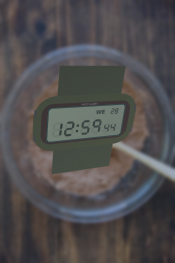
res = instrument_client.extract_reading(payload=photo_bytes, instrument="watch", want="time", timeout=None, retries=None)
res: 12:59:44
